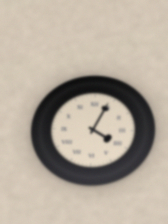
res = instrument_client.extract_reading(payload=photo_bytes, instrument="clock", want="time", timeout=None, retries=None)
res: 4:04
